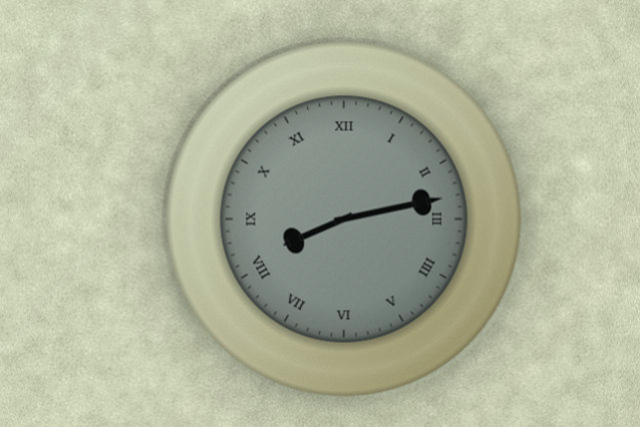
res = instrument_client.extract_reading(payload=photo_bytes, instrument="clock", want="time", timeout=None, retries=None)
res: 8:13
